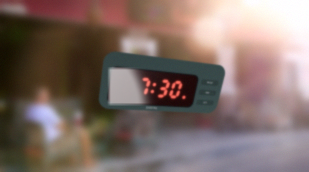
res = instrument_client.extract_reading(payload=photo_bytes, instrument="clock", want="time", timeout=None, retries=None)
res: 7:30
